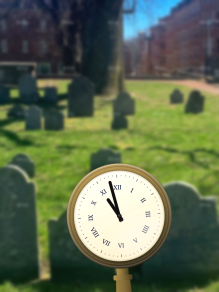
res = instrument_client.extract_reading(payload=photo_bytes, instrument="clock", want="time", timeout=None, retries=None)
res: 10:58
